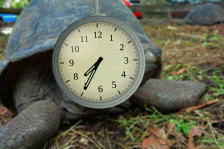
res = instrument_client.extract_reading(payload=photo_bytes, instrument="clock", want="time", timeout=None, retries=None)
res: 7:35
